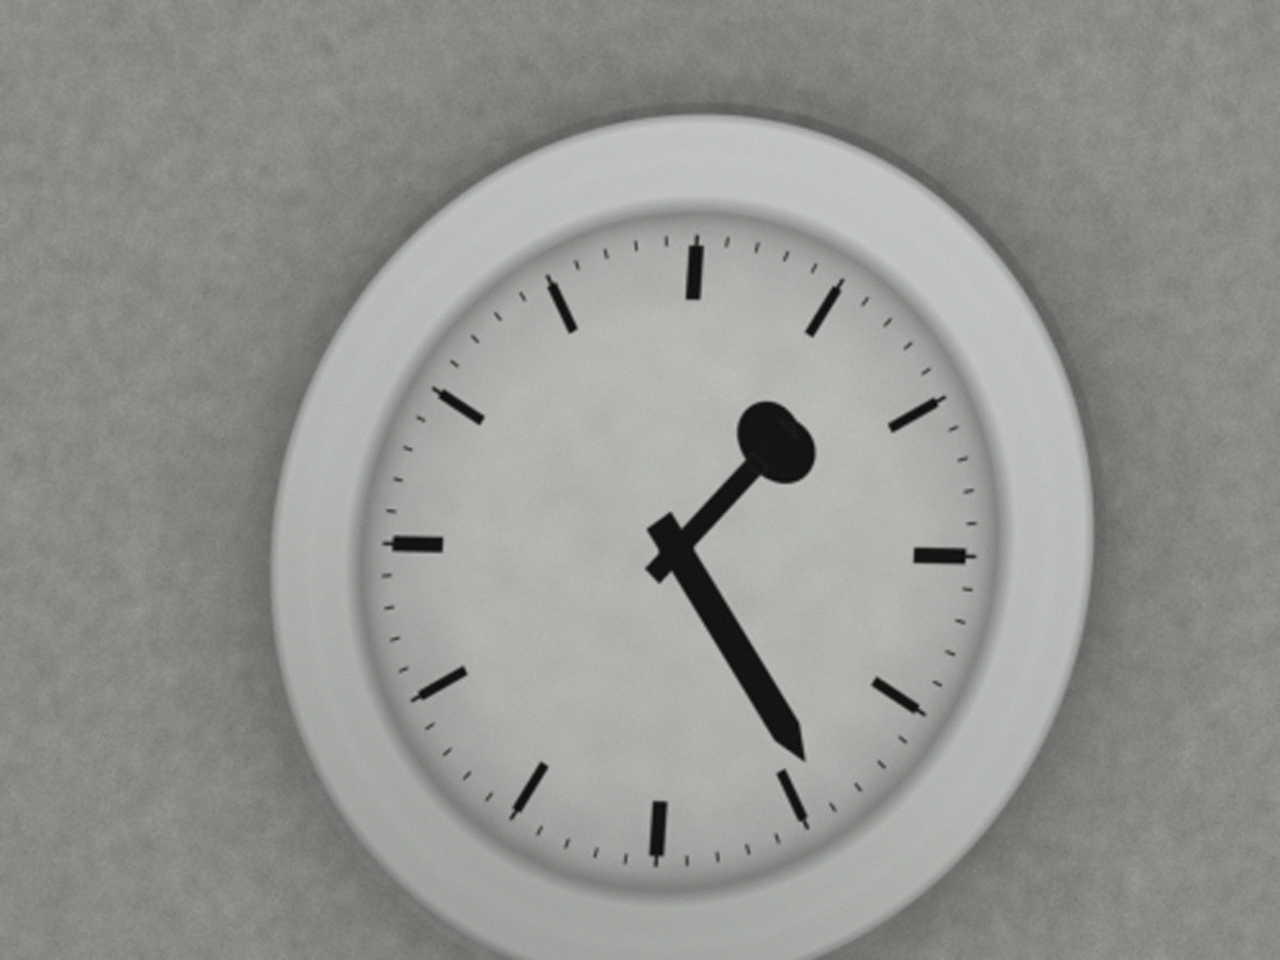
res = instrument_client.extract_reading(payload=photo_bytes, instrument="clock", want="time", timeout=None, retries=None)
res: 1:24
